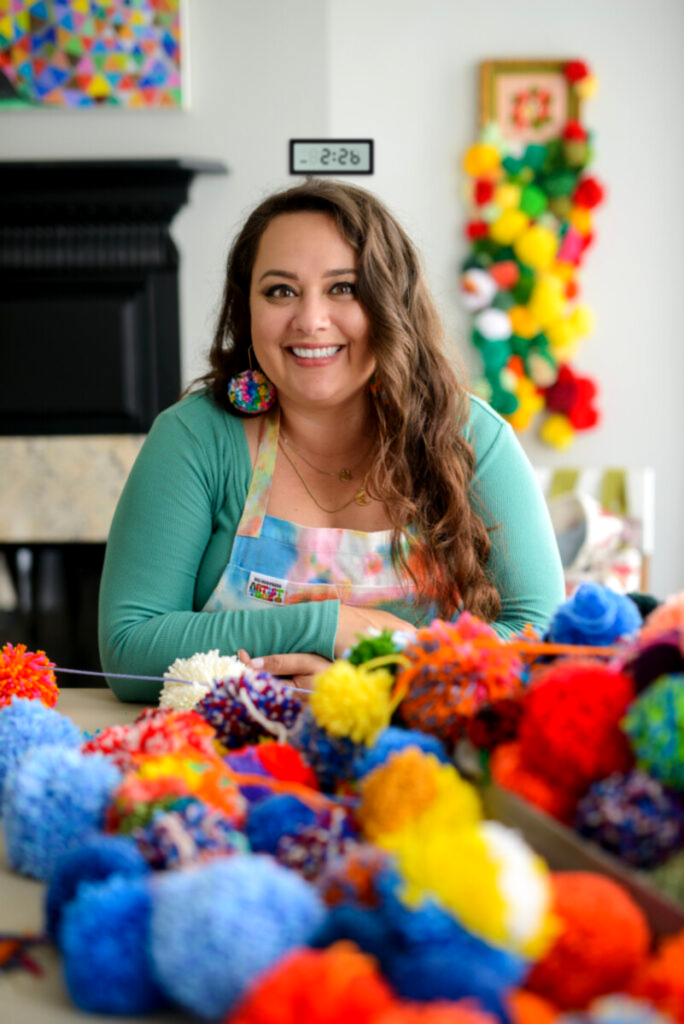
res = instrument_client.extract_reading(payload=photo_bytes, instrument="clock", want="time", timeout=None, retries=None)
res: 2:26
